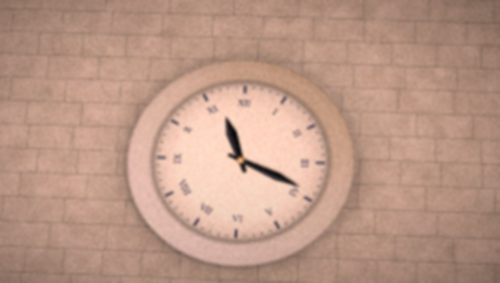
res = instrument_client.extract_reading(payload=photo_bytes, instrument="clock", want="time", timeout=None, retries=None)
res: 11:19
